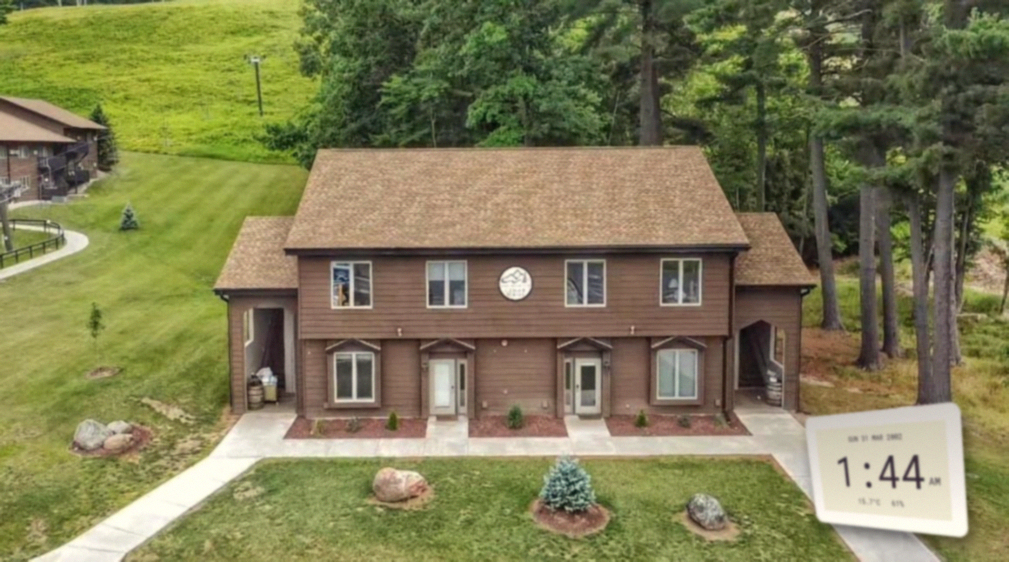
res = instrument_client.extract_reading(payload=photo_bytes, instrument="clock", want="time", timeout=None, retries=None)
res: 1:44
